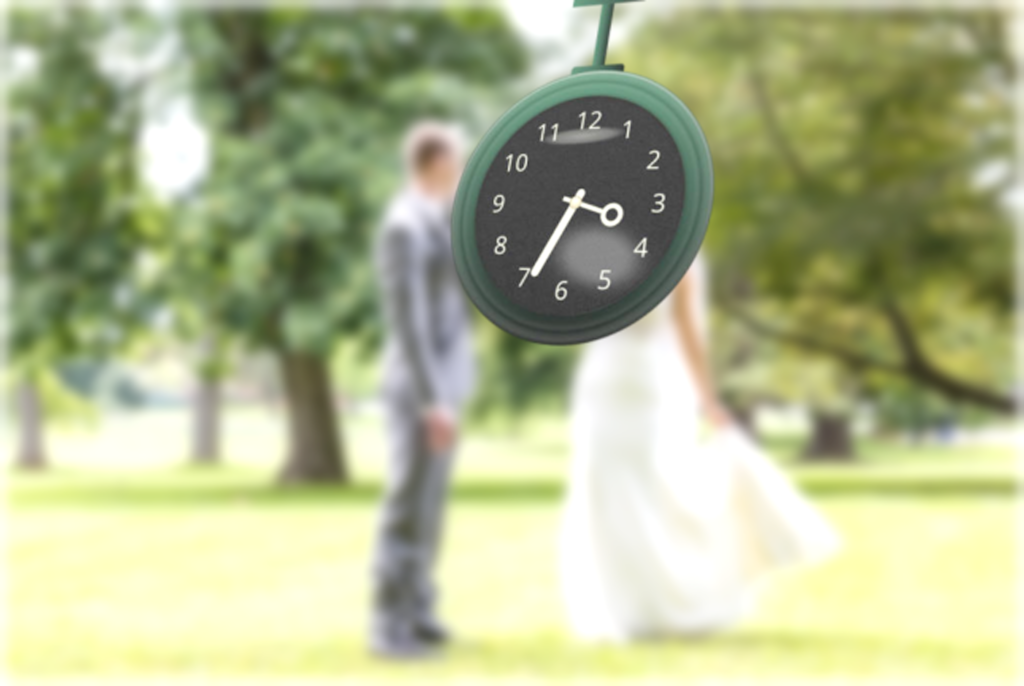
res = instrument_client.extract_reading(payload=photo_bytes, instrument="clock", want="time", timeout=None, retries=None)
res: 3:34
